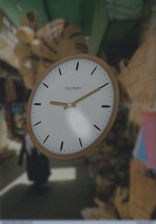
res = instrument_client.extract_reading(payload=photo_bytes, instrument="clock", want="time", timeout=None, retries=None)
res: 9:10
